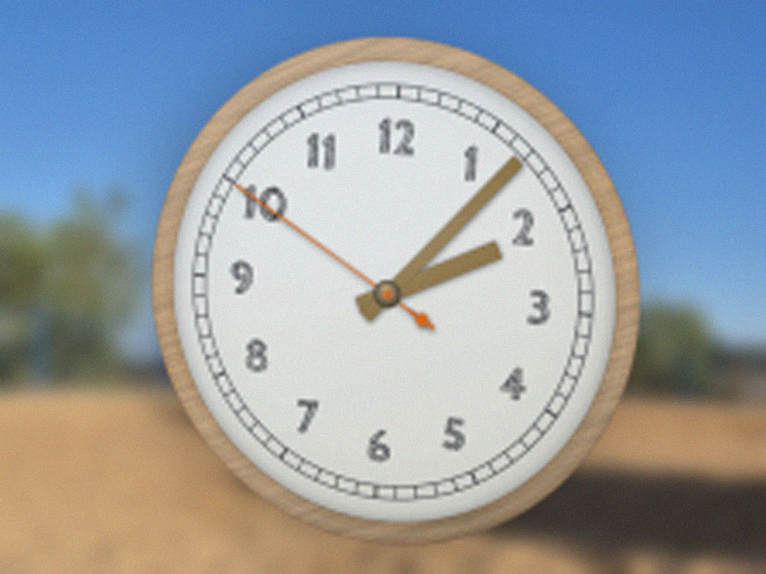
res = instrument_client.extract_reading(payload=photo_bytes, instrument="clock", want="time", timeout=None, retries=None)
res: 2:06:50
